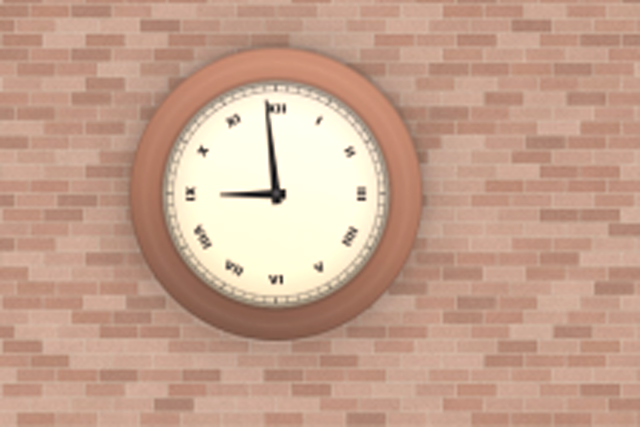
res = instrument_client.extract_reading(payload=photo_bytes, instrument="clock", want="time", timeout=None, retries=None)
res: 8:59
